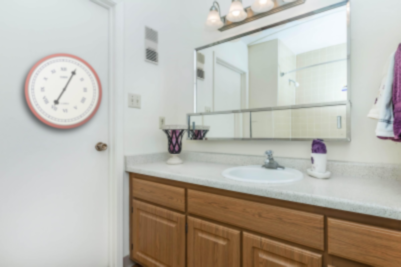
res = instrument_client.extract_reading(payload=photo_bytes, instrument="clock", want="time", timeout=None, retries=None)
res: 7:05
